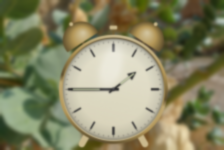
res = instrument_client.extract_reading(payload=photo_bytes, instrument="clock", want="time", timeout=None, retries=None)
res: 1:45
